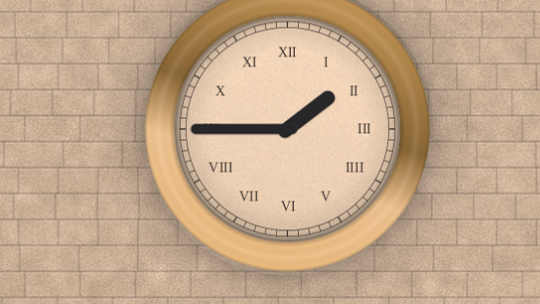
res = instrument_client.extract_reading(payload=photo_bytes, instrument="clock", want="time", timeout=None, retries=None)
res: 1:45
